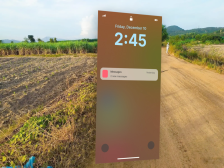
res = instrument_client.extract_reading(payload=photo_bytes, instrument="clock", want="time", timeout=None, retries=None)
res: 2:45
